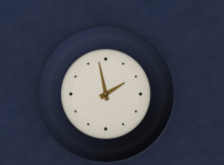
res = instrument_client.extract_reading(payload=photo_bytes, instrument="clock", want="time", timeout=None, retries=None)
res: 1:58
